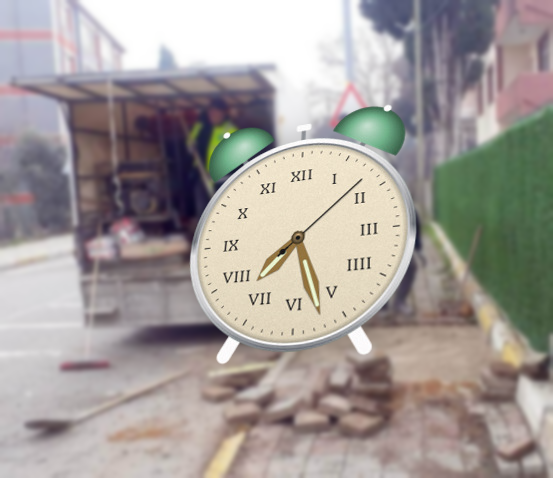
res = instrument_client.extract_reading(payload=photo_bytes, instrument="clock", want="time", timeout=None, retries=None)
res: 7:27:08
